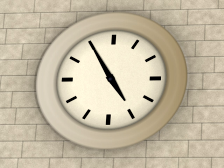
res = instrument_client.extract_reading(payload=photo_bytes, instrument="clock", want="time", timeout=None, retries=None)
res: 4:55
